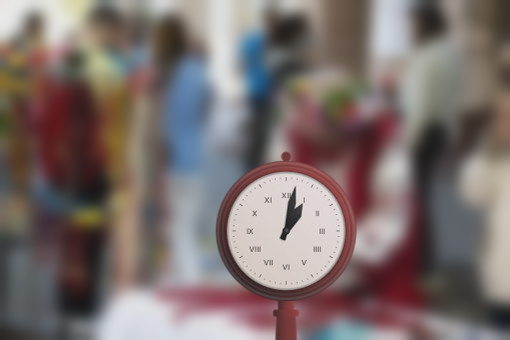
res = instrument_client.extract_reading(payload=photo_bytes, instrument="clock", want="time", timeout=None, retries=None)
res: 1:02
